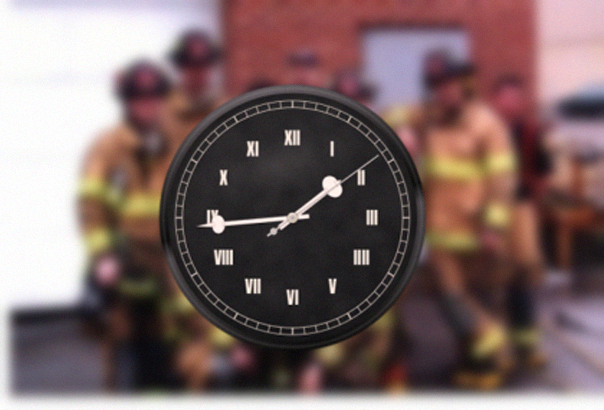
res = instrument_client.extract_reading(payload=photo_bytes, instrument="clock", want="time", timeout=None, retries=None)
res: 1:44:09
